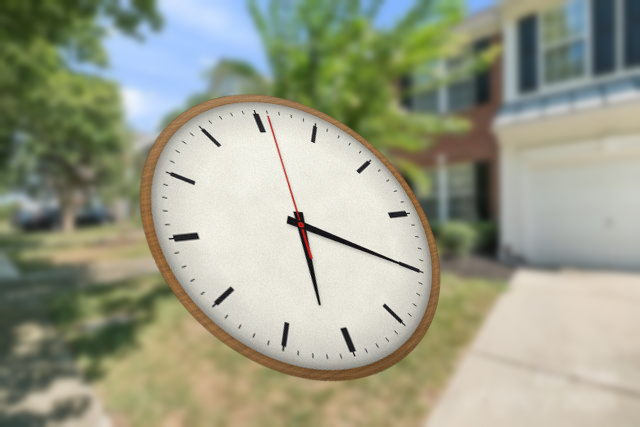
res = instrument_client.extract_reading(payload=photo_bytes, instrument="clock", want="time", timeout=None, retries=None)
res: 6:20:01
